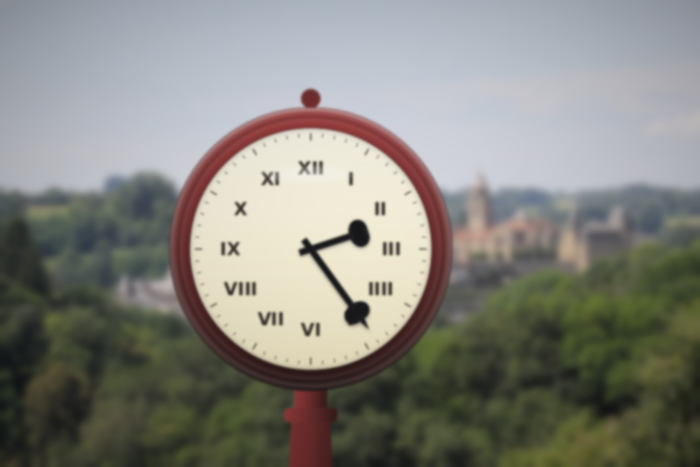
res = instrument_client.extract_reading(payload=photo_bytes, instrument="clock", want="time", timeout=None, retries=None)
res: 2:24
